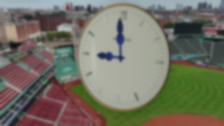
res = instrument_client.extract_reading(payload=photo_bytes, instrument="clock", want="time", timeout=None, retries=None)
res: 8:59
